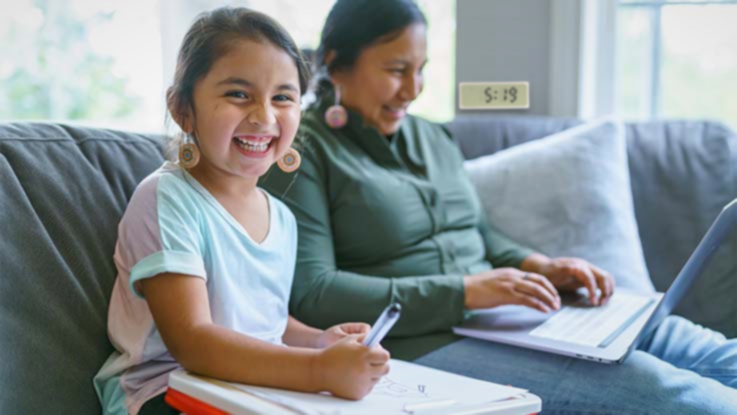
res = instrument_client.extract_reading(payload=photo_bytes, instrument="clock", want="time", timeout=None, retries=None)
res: 5:19
